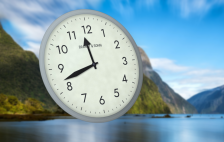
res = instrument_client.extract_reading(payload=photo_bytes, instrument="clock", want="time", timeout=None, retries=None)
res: 11:42
